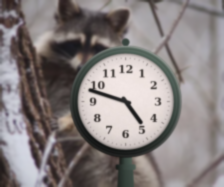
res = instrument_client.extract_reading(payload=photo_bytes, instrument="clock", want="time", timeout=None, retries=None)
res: 4:48
